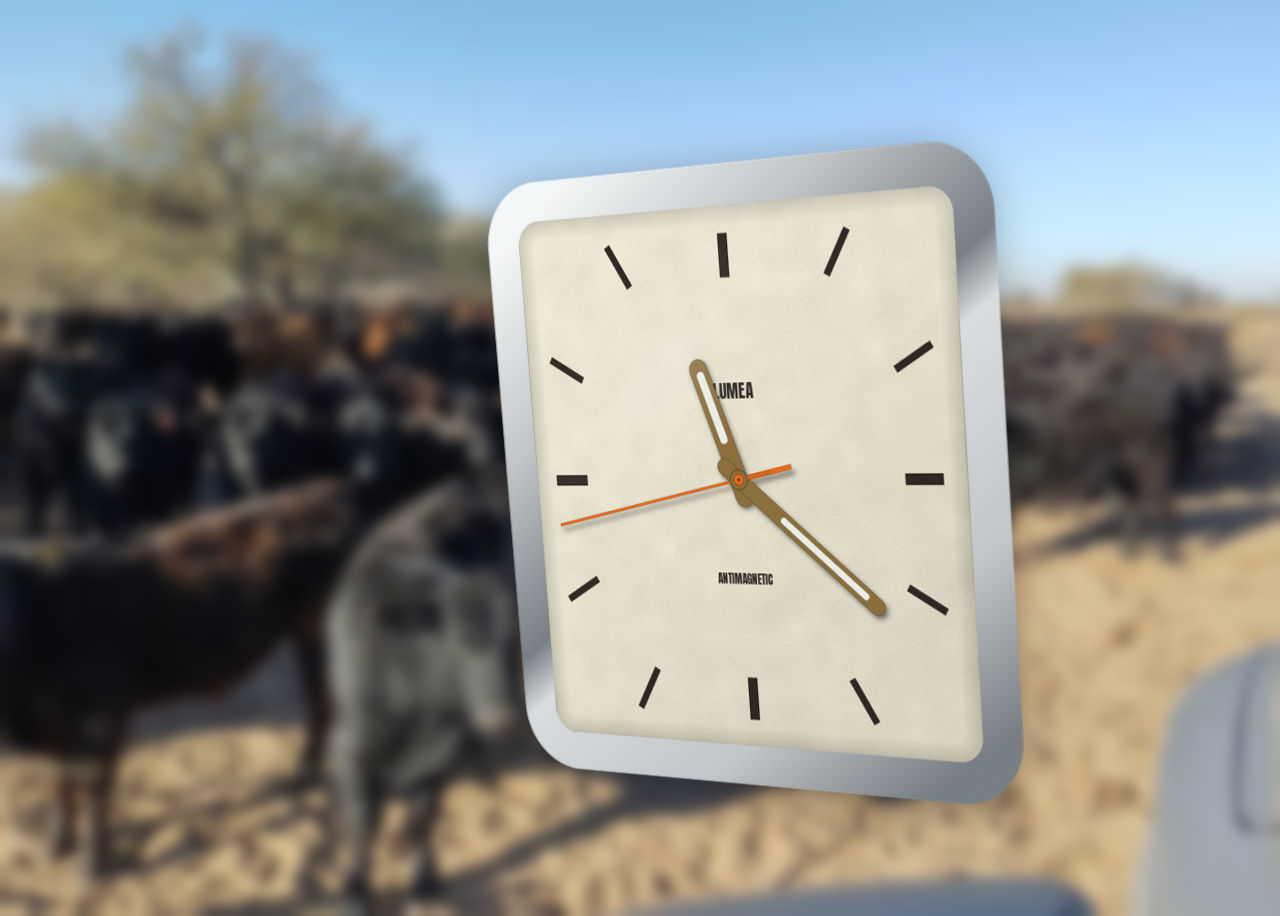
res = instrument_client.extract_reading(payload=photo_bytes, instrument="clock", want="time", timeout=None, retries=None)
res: 11:21:43
